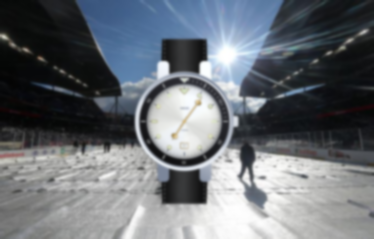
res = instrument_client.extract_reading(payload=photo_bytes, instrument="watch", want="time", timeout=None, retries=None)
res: 7:06
